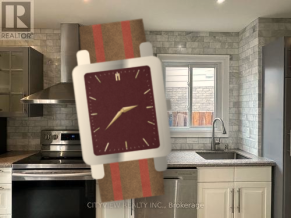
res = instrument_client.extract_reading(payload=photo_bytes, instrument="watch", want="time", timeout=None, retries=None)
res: 2:38
